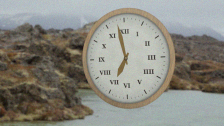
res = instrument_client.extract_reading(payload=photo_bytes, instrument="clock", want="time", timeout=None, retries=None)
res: 6:58
